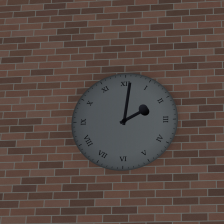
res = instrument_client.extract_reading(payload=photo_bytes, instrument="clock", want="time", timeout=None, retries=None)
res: 2:01
